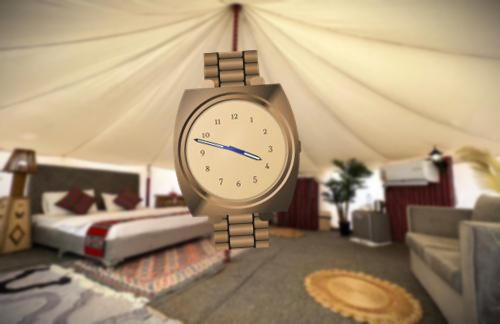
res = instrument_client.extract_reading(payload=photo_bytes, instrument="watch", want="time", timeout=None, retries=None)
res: 3:48
